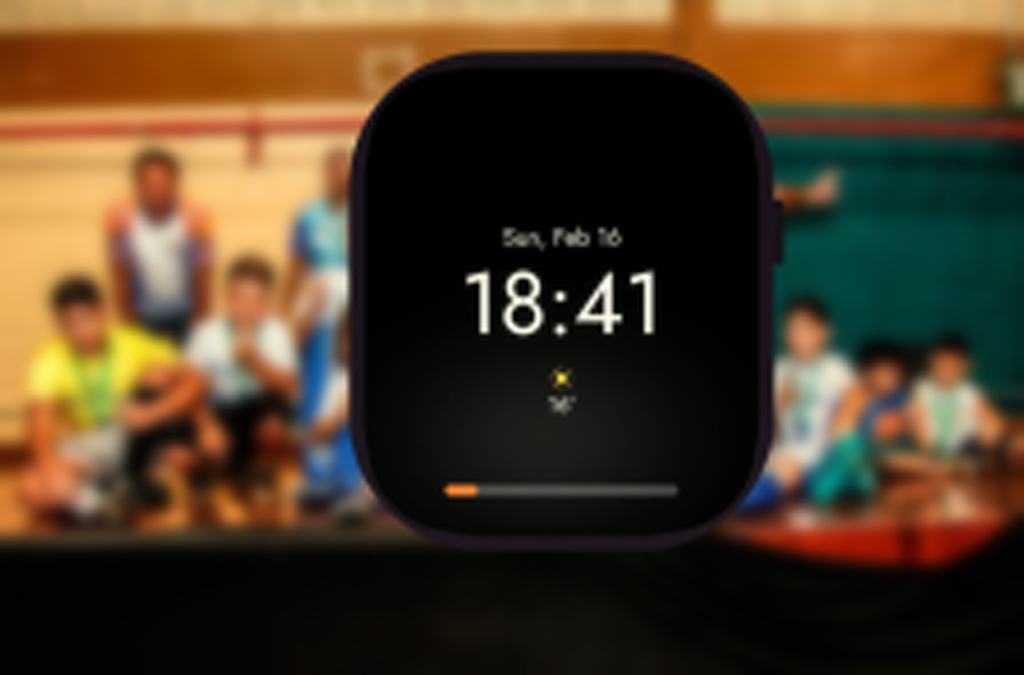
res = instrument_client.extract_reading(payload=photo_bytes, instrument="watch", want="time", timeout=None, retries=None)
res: 18:41
